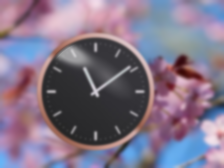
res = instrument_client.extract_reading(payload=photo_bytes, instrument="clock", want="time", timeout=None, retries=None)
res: 11:09
